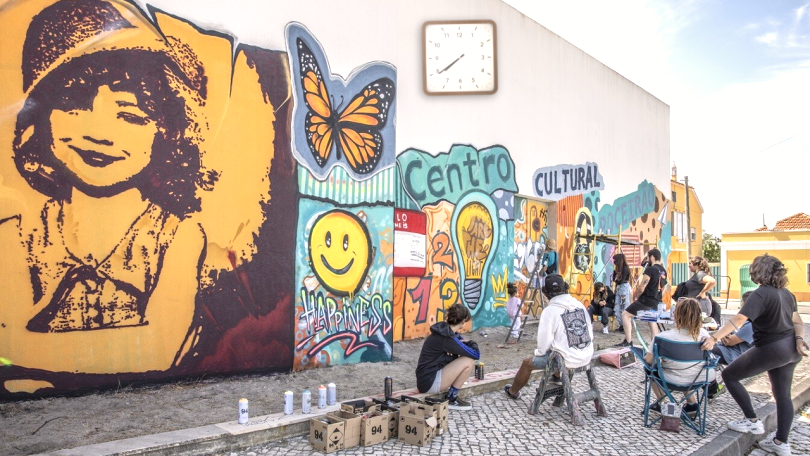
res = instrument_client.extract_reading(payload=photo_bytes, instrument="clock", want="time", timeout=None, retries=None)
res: 7:39
